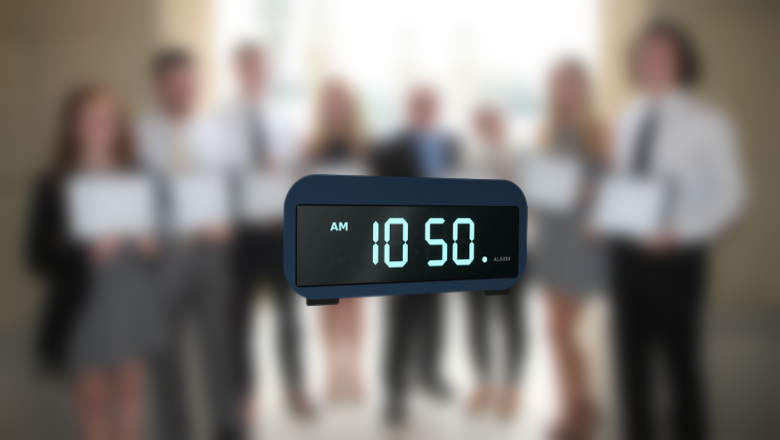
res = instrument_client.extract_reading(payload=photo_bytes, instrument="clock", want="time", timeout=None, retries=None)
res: 10:50
